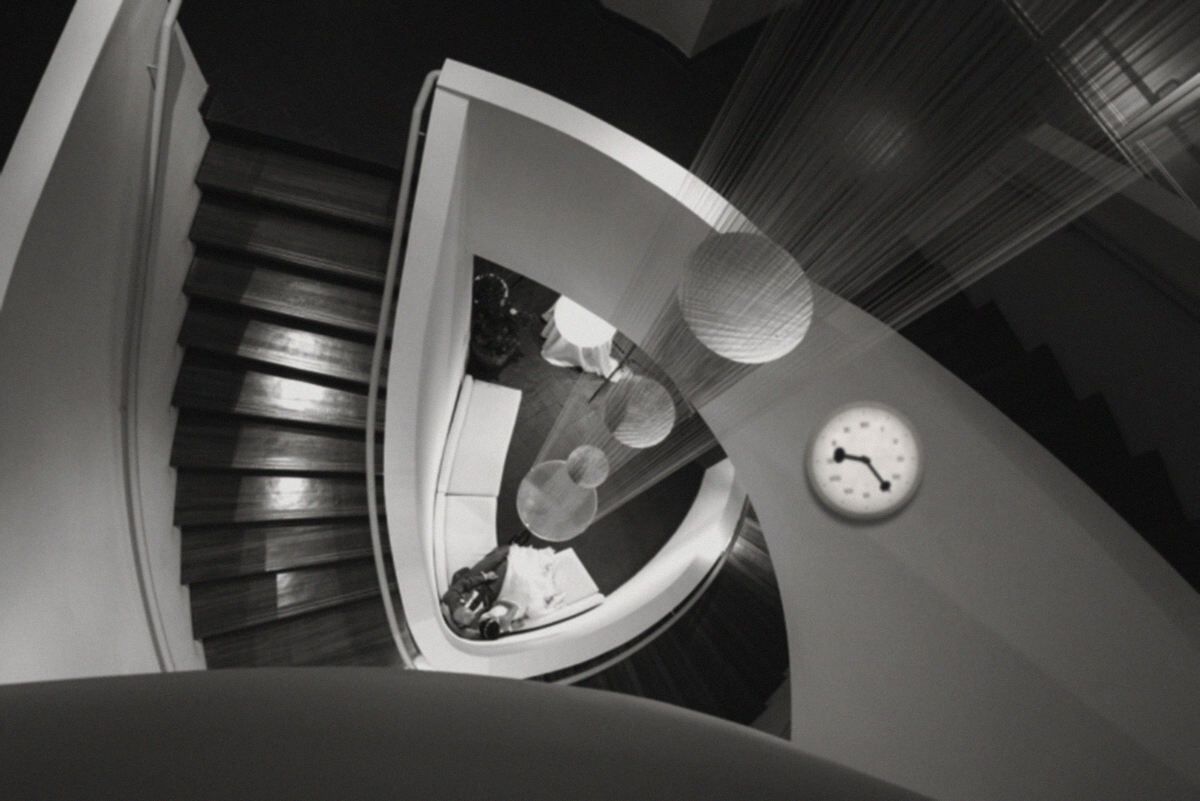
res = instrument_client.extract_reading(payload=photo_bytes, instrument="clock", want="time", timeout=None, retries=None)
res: 9:24
